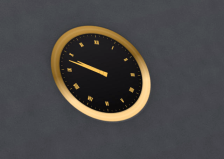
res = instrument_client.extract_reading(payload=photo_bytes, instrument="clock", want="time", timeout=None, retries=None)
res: 9:48
